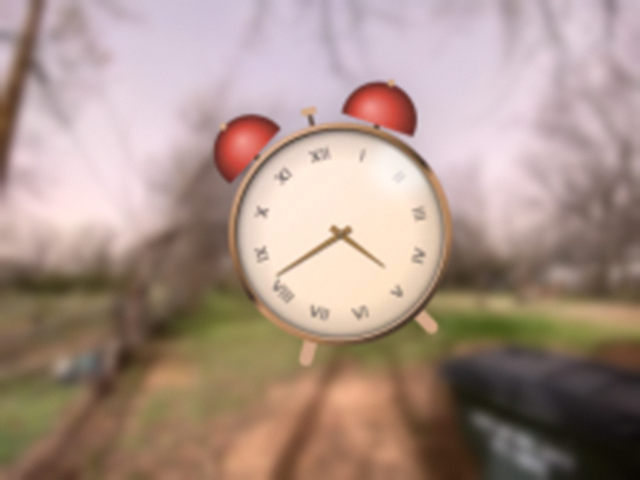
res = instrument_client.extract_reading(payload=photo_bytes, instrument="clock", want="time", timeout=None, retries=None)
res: 4:42
